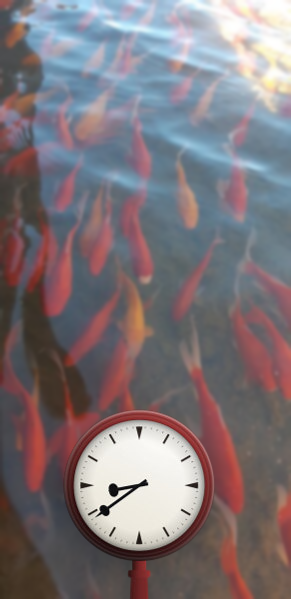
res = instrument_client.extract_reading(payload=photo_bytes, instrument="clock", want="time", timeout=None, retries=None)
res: 8:39
